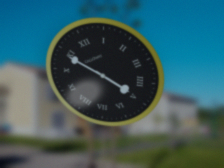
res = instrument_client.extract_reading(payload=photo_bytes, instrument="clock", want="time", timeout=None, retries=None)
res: 4:54
